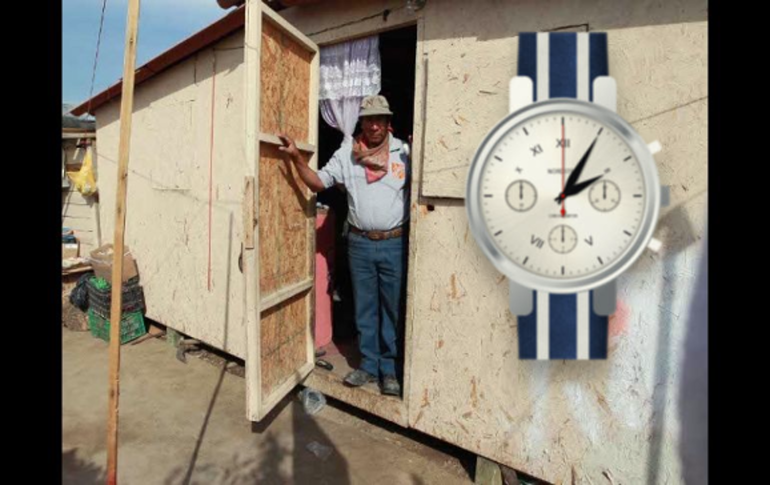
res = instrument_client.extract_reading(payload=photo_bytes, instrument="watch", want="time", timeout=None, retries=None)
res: 2:05
